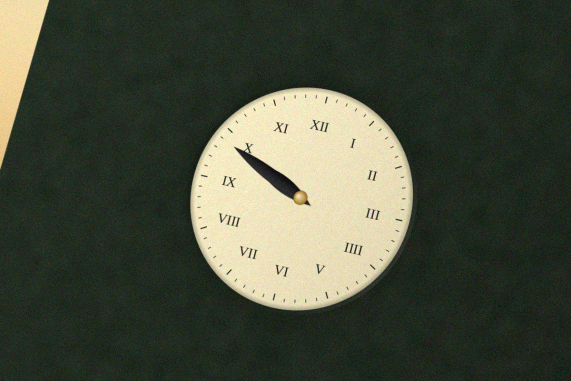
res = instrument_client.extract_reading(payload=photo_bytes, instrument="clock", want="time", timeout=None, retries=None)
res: 9:49
